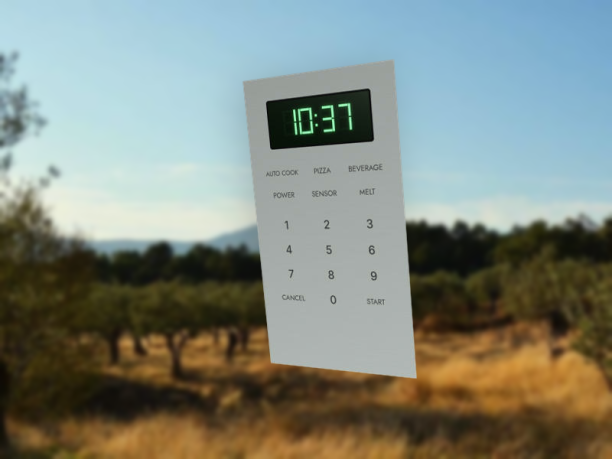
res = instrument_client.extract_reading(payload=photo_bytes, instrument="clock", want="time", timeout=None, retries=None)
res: 10:37
